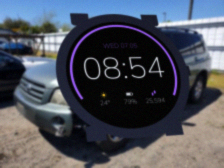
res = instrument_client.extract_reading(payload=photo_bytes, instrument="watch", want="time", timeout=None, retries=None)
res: 8:54
